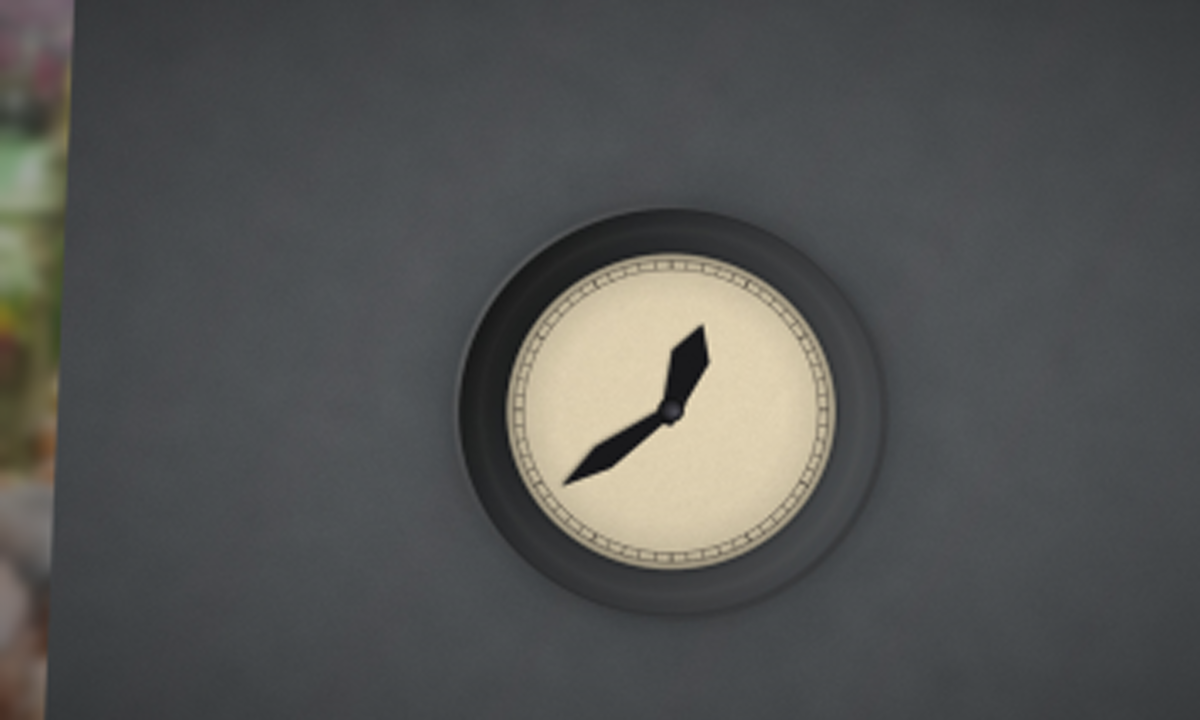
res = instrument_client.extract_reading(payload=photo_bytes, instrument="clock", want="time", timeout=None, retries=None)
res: 12:39
